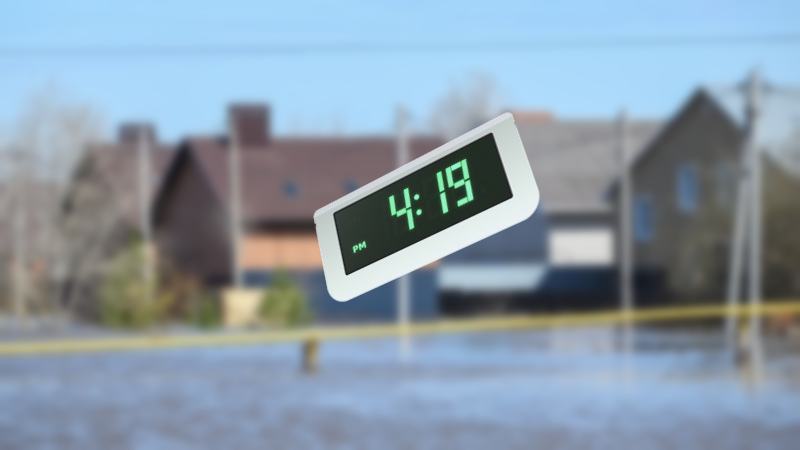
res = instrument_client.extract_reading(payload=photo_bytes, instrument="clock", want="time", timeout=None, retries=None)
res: 4:19
